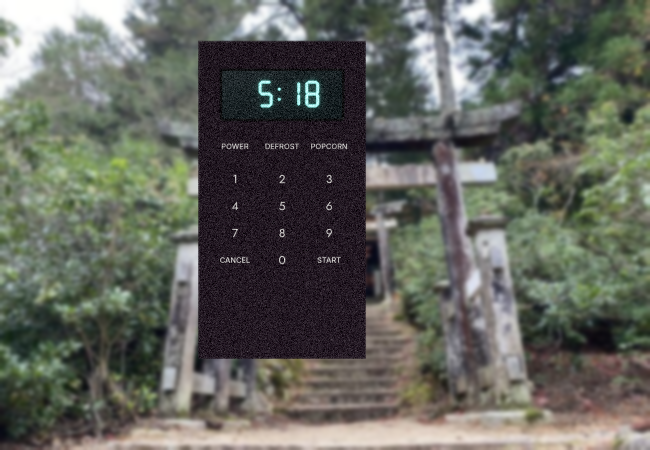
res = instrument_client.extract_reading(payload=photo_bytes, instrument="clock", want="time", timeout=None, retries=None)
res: 5:18
